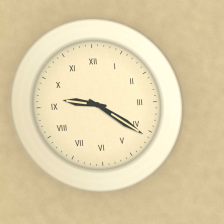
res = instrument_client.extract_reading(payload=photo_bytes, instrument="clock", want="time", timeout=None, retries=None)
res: 9:21
